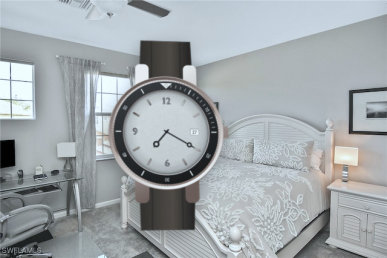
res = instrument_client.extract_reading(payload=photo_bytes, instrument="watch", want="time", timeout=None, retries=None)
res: 7:20
